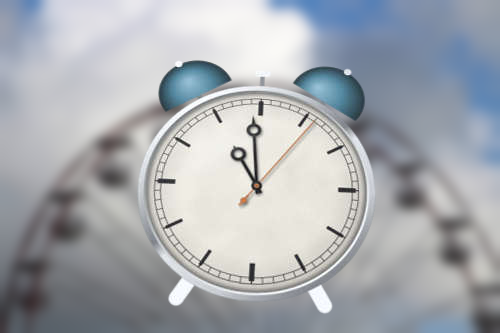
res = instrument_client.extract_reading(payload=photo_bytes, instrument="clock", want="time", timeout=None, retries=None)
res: 10:59:06
